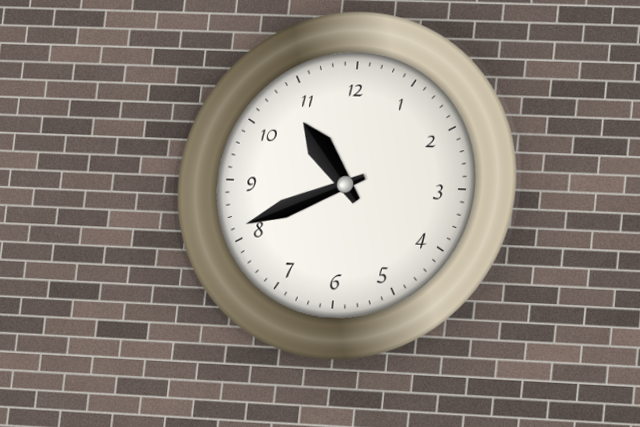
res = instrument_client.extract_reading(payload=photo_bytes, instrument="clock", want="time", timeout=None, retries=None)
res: 10:41
